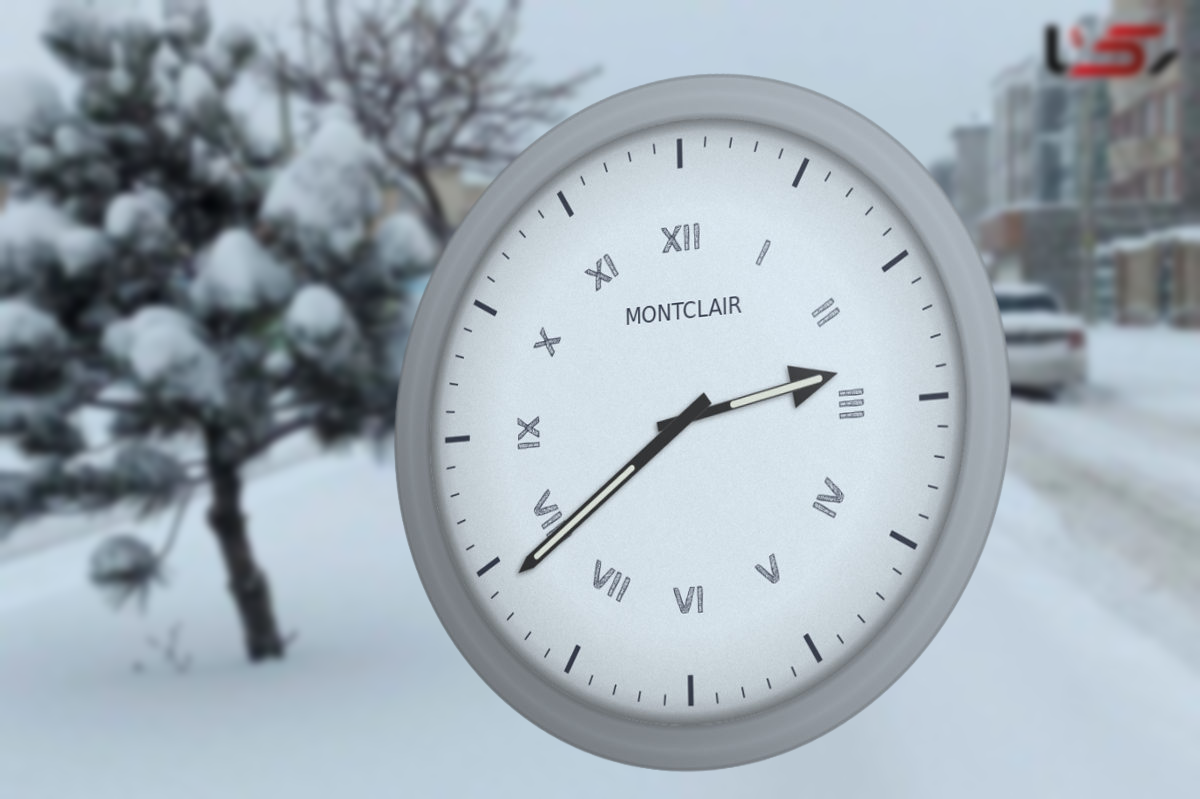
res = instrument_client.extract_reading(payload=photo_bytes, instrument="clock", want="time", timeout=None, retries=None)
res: 2:39
